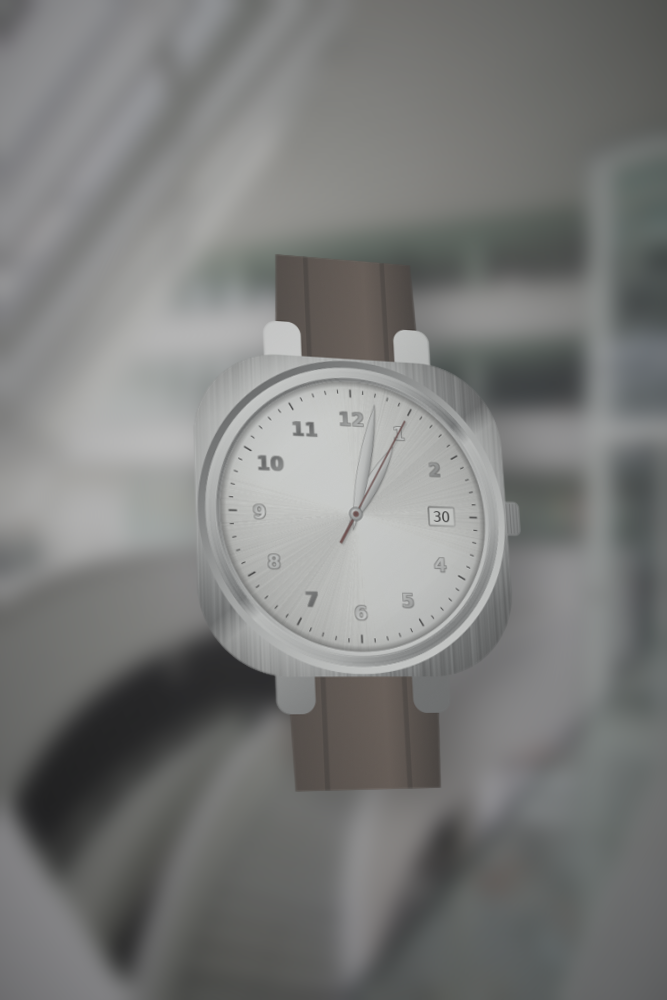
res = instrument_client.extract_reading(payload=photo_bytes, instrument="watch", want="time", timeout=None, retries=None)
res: 1:02:05
